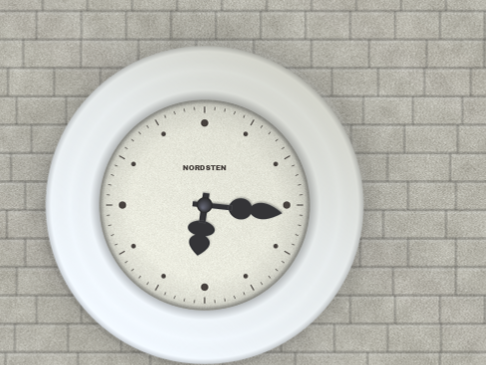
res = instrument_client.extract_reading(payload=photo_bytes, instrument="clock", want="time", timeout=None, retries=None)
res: 6:16
